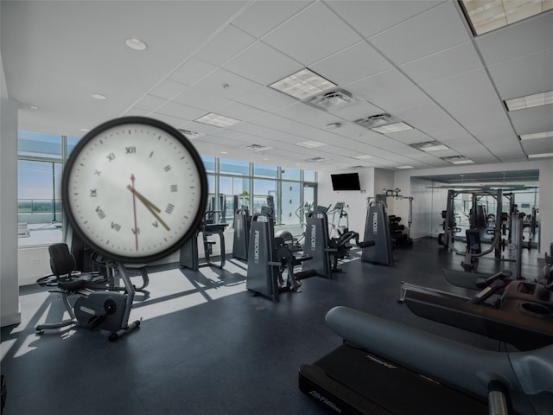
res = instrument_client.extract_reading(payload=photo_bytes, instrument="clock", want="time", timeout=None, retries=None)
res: 4:23:30
